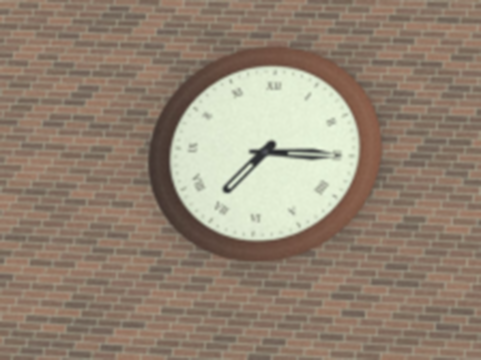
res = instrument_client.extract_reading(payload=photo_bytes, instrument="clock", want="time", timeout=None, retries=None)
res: 7:15
